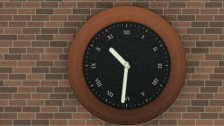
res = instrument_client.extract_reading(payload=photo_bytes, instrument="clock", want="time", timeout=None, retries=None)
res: 10:31
